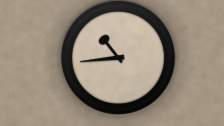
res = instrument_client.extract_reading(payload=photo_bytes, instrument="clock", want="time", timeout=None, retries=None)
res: 10:44
